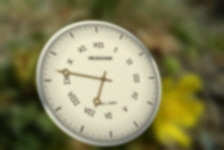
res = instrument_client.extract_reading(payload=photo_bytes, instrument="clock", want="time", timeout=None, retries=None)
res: 6:47
